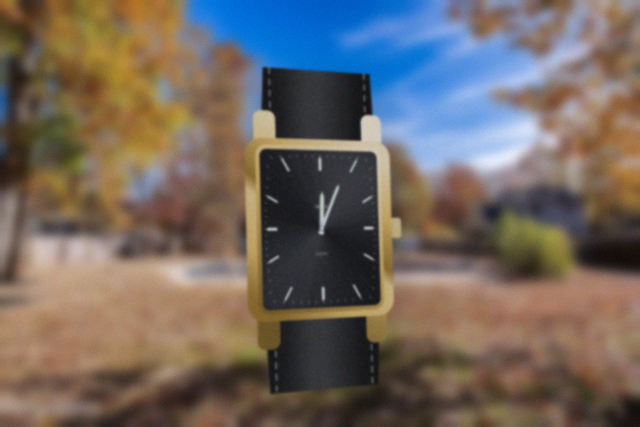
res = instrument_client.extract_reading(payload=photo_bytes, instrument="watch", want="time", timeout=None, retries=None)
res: 12:04
